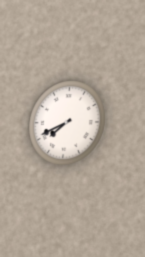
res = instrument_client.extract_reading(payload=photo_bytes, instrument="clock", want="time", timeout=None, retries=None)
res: 7:41
